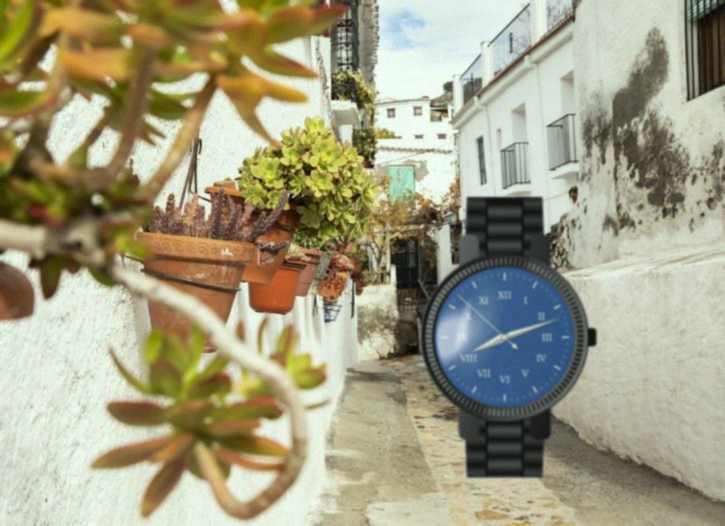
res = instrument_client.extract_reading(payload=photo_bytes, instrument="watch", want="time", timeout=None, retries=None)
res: 8:11:52
